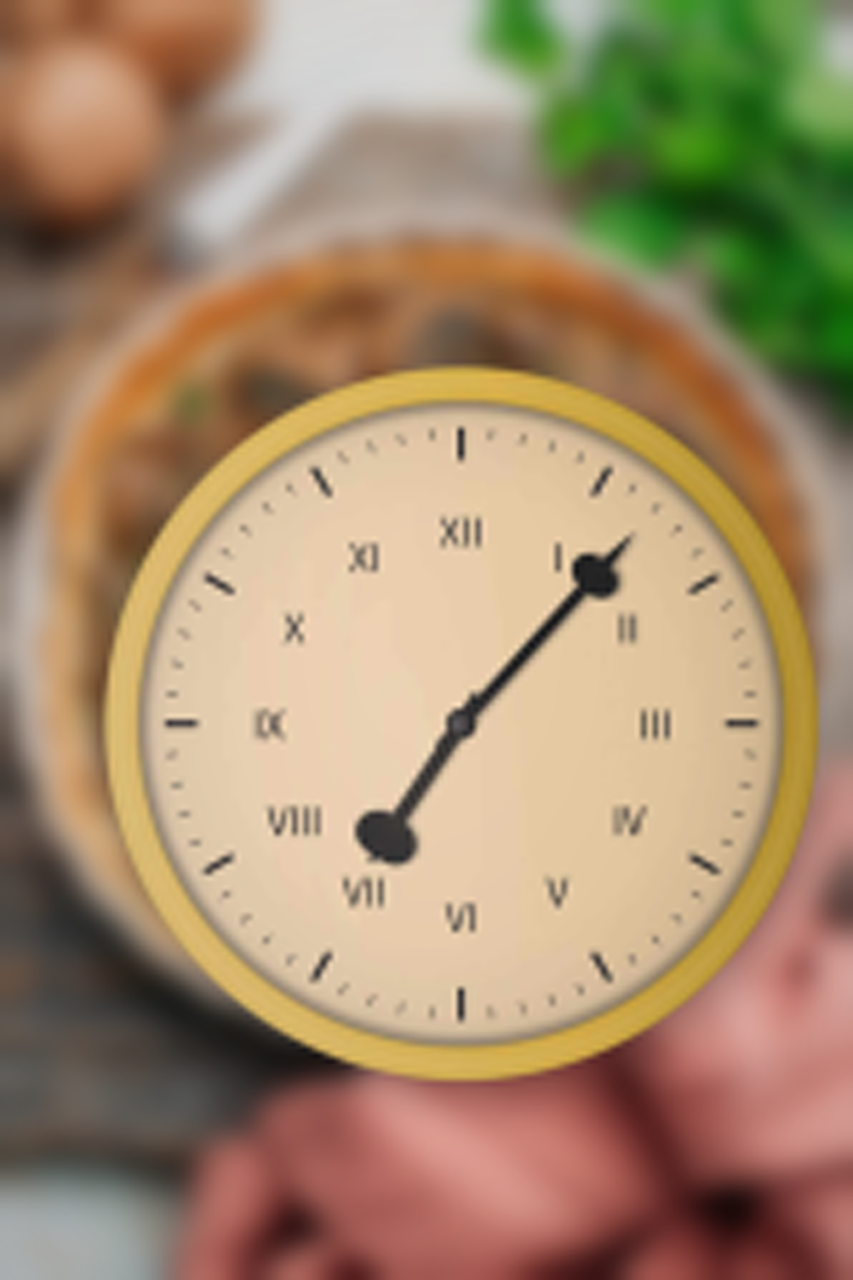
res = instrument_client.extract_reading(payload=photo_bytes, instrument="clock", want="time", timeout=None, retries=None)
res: 7:07
